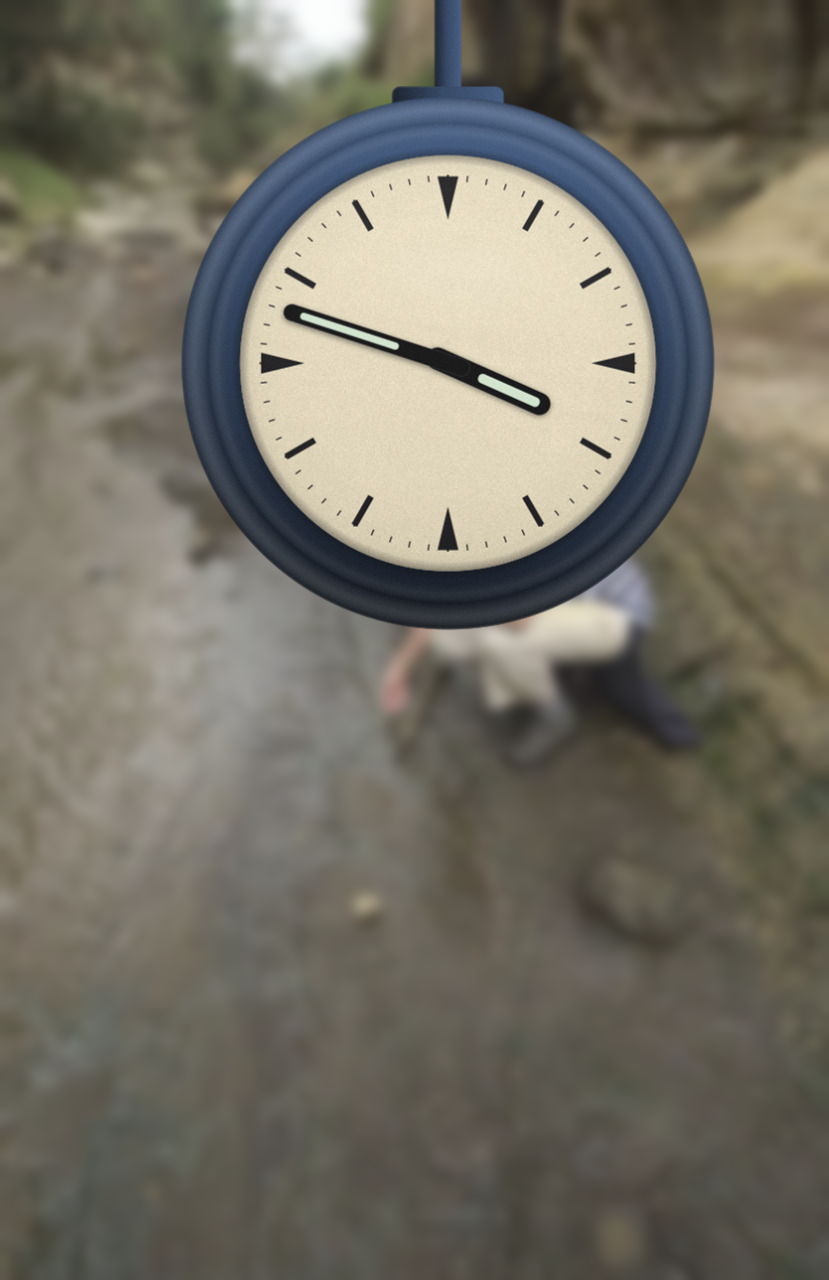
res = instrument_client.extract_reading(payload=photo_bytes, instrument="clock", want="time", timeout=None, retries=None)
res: 3:48
